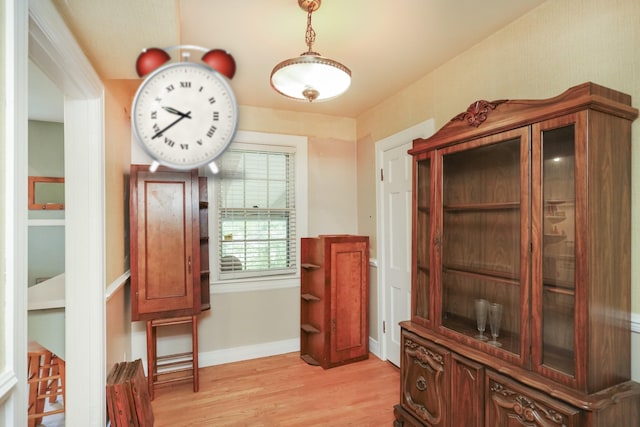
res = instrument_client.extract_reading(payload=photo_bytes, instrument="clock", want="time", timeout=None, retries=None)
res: 9:39
